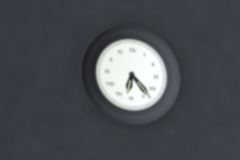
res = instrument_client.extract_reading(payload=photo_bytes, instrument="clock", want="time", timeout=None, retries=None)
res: 6:23
